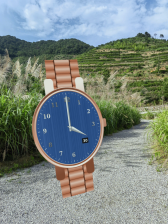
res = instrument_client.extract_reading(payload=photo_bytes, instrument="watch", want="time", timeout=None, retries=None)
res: 4:00
